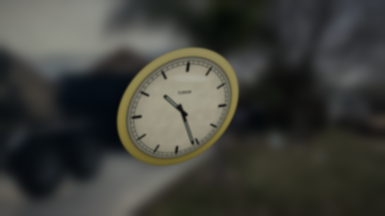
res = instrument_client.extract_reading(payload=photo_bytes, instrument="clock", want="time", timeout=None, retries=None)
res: 10:26
